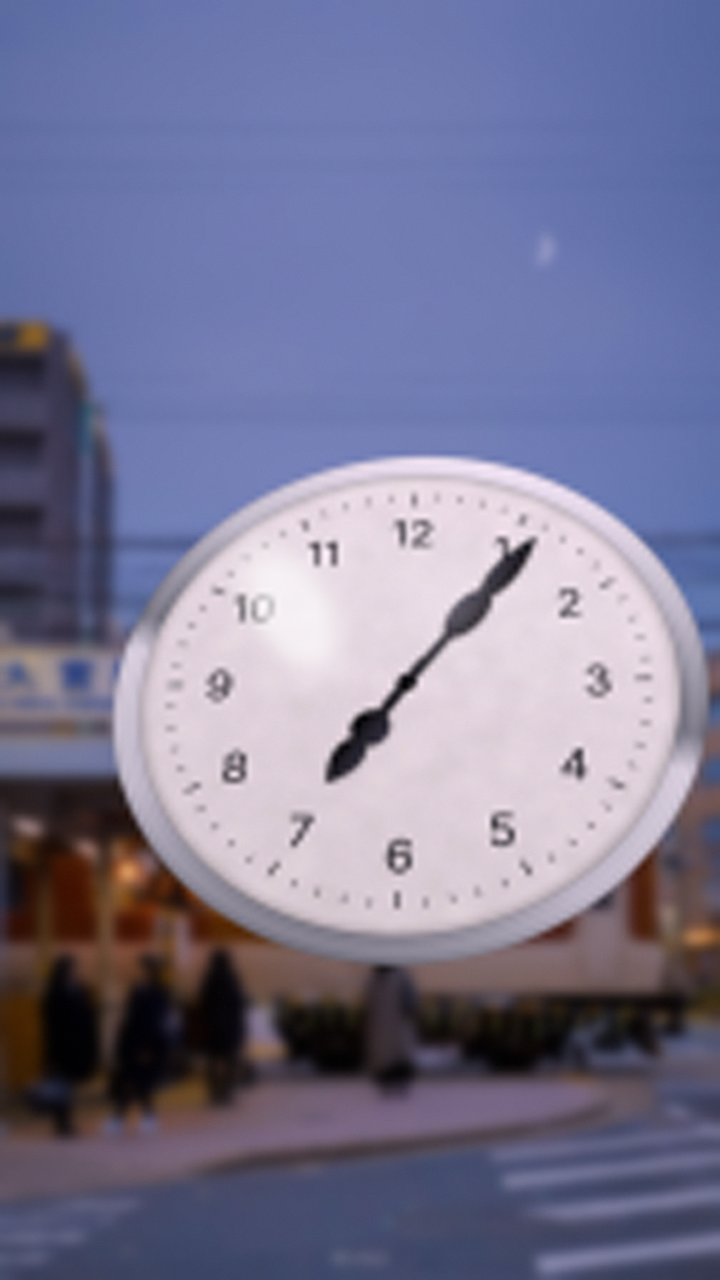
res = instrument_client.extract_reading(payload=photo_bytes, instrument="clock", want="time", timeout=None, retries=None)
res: 7:06
